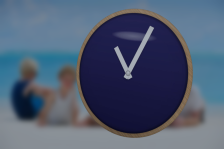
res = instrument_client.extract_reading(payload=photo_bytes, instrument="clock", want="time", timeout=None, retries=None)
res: 11:05
